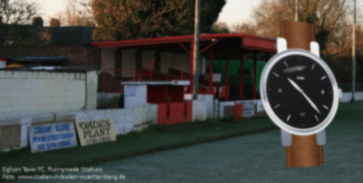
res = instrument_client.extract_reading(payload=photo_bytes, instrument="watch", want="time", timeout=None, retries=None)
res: 10:23
